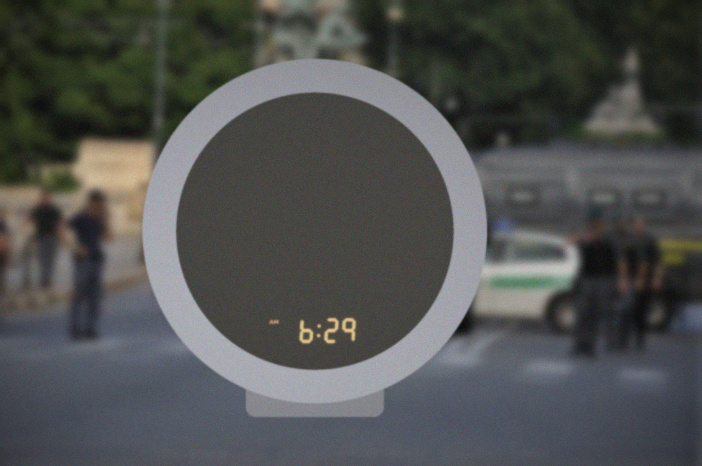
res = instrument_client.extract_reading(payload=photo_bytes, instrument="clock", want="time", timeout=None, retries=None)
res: 6:29
